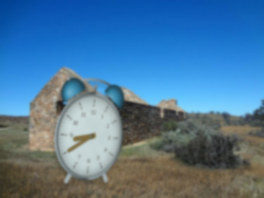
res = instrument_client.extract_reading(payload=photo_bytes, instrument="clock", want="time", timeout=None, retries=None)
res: 8:40
